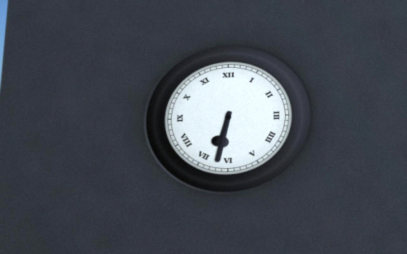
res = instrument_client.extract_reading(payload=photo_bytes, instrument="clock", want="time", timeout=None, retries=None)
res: 6:32
